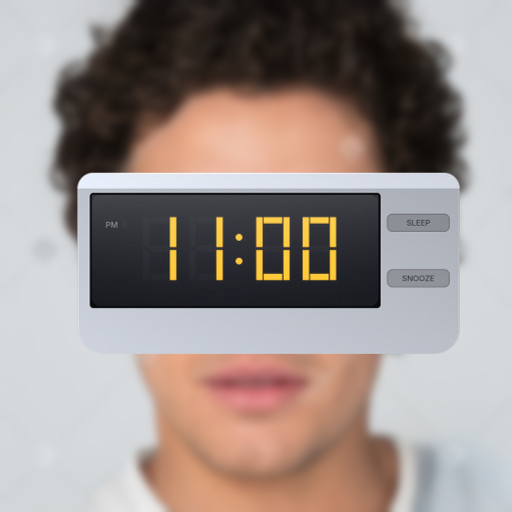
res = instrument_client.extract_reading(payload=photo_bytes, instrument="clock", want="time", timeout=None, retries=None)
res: 11:00
